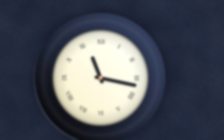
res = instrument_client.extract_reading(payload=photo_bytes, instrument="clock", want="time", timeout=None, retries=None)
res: 11:17
